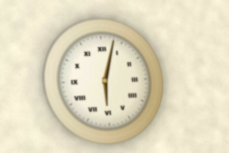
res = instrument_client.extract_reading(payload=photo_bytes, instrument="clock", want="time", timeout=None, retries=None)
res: 6:03
